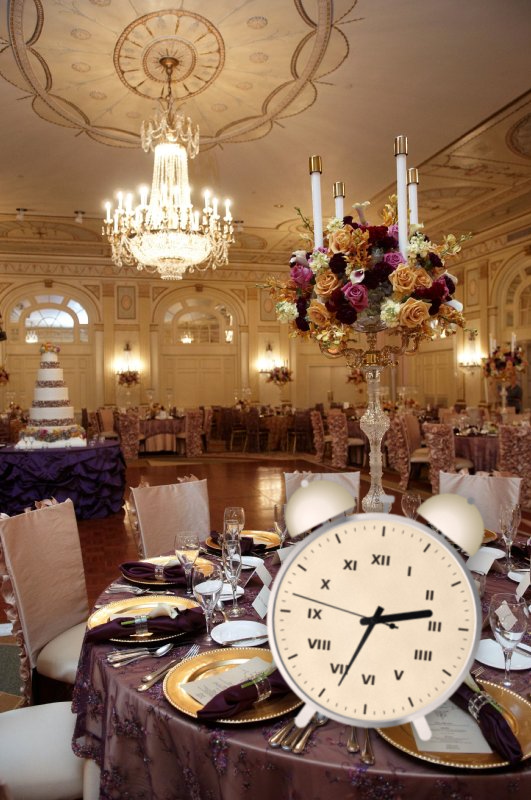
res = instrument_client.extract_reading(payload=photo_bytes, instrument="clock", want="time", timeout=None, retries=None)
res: 2:33:47
